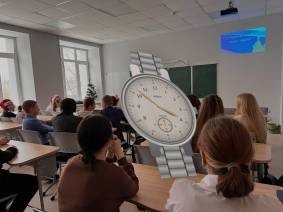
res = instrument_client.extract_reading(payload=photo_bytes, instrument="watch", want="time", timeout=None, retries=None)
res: 3:52
